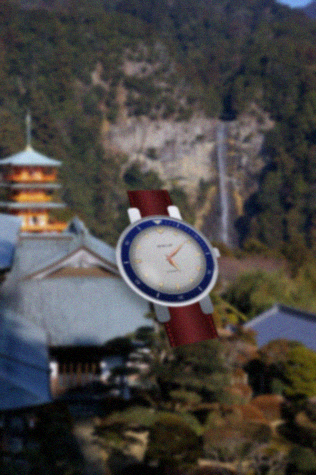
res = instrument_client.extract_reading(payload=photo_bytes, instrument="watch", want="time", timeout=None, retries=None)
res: 5:09
